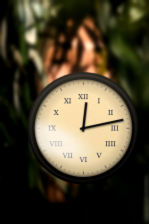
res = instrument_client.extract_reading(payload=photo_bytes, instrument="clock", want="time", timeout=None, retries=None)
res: 12:13
